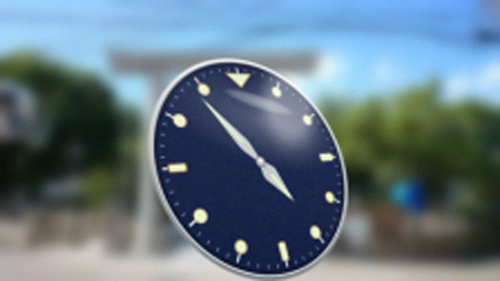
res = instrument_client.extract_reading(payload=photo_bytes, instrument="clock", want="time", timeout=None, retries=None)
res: 4:54
